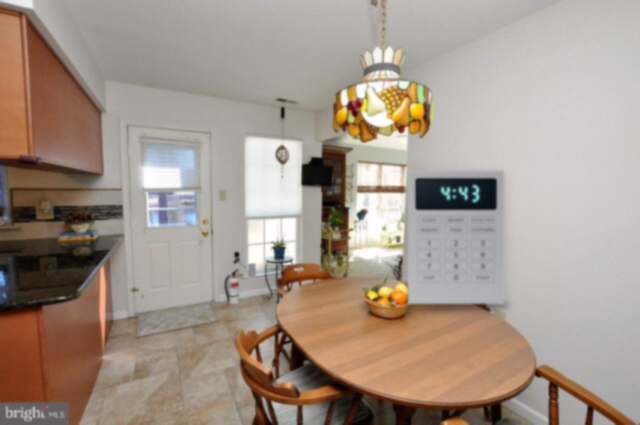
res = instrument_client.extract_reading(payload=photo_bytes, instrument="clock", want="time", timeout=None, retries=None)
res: 4:43
